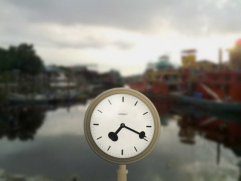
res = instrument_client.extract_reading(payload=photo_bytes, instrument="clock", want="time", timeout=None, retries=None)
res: 7:19
